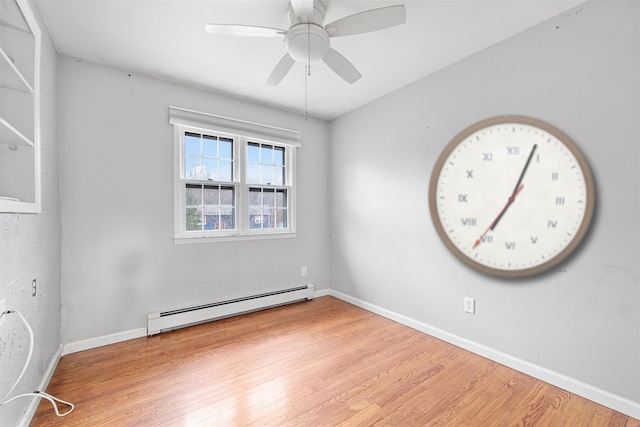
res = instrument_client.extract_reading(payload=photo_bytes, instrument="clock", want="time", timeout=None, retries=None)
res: 7:03:36
